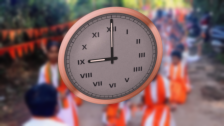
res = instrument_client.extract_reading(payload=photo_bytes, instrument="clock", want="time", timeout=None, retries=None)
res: 9:00
